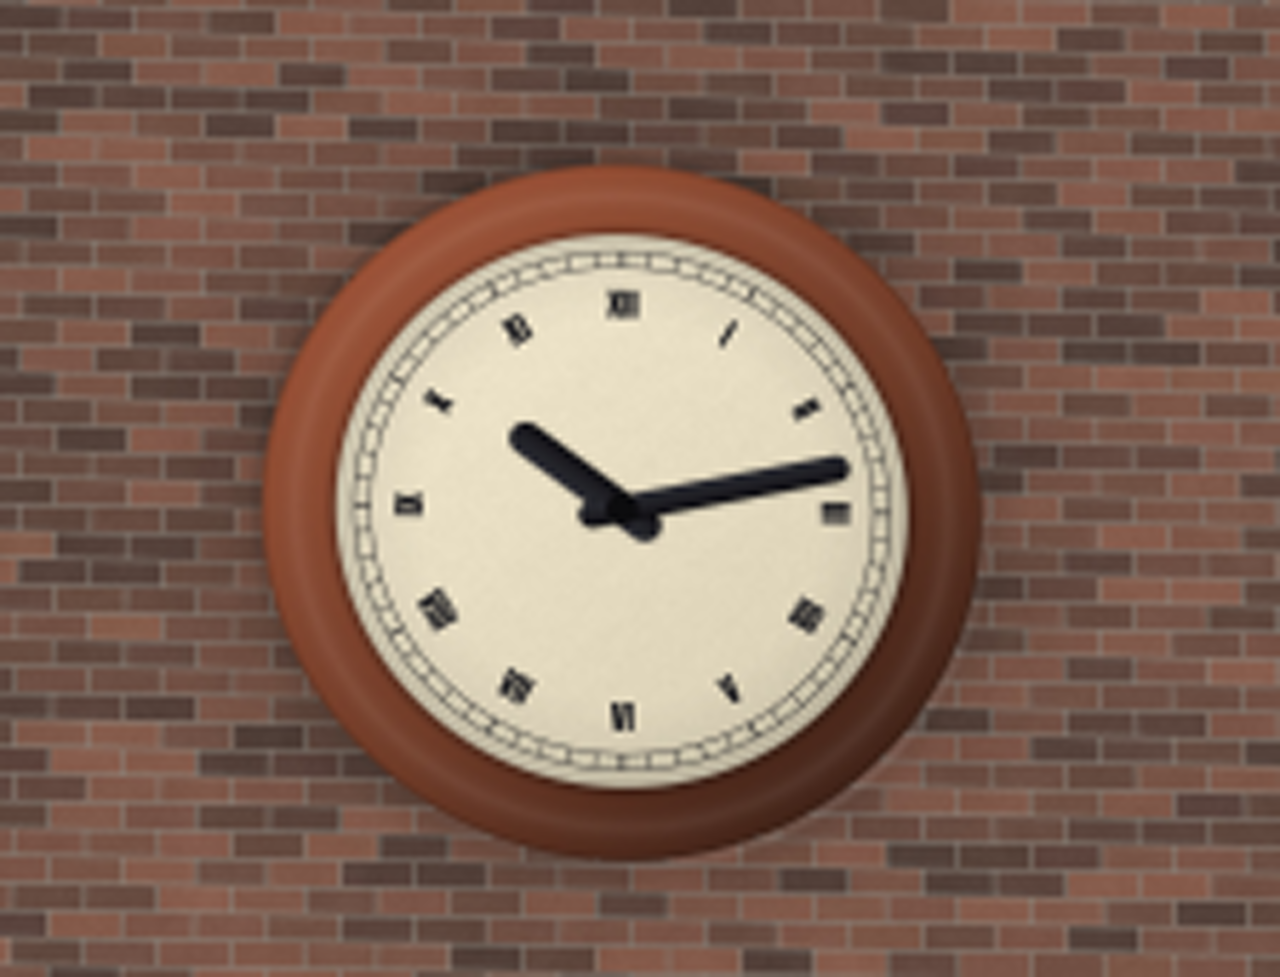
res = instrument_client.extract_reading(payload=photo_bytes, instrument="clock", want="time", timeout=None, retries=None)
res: 10:13
